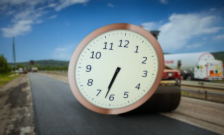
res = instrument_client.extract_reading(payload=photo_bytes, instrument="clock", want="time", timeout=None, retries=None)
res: 6:32
